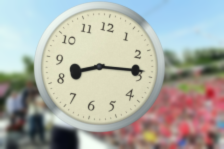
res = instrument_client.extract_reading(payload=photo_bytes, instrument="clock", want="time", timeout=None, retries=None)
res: 8:14
